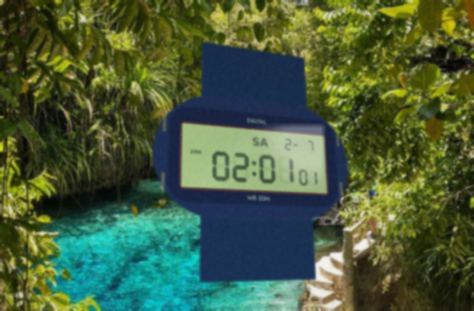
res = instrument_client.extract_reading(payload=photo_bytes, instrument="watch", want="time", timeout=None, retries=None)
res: 2:01:01
